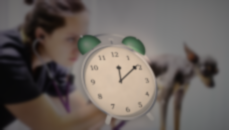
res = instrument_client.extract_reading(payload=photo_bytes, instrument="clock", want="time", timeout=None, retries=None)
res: 12:09
